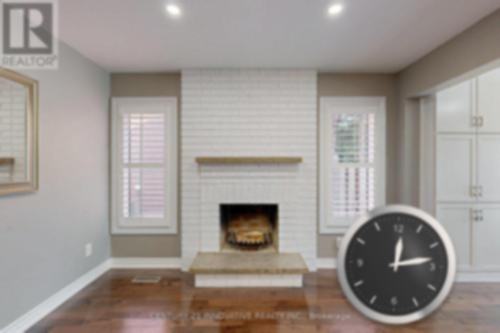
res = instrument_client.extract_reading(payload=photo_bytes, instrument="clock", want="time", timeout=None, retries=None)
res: 12:13
